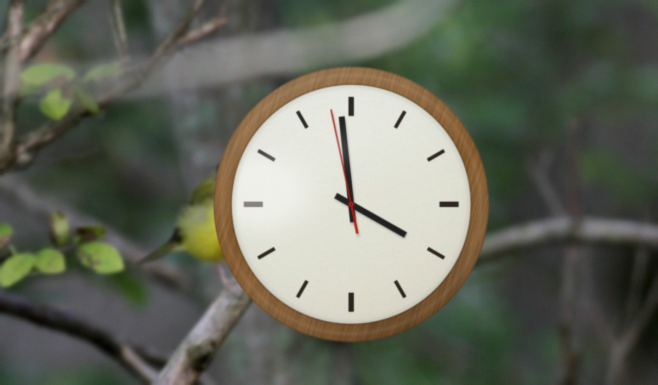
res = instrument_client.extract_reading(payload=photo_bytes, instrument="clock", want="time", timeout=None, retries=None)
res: 3:58:58
